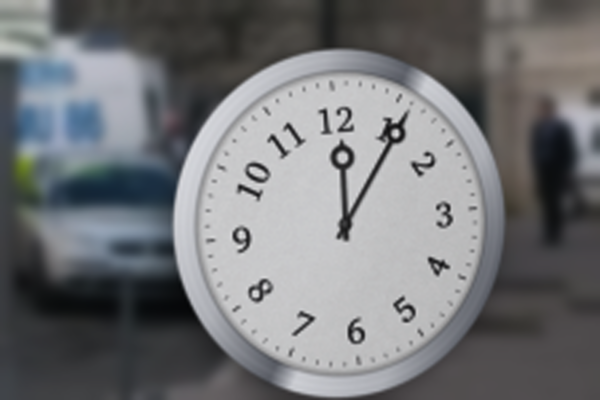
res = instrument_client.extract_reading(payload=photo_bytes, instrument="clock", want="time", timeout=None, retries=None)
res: 12:06
